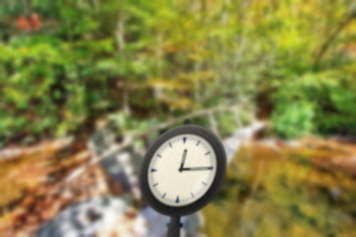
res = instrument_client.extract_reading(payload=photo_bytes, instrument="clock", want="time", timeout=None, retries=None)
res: 12:15
